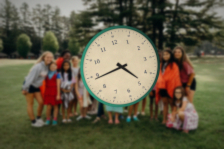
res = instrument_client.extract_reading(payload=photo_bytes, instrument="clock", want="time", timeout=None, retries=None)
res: 4:44
